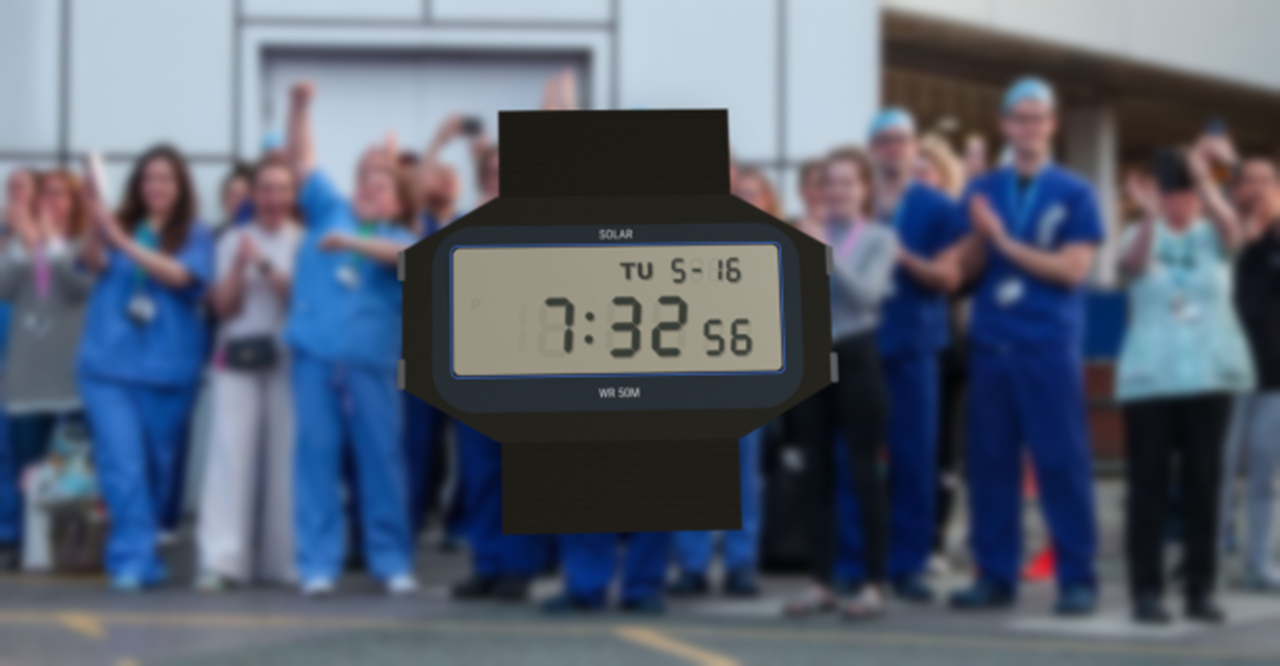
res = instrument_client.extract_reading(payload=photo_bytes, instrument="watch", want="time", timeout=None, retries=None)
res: 7:32:56
